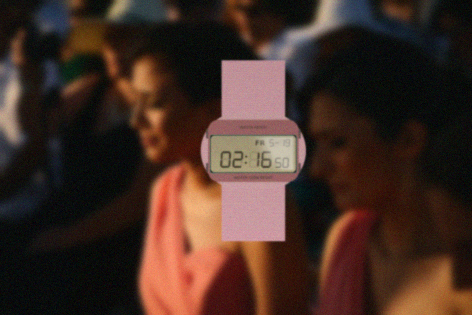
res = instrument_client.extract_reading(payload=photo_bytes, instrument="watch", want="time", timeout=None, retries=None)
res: 2:16:50
